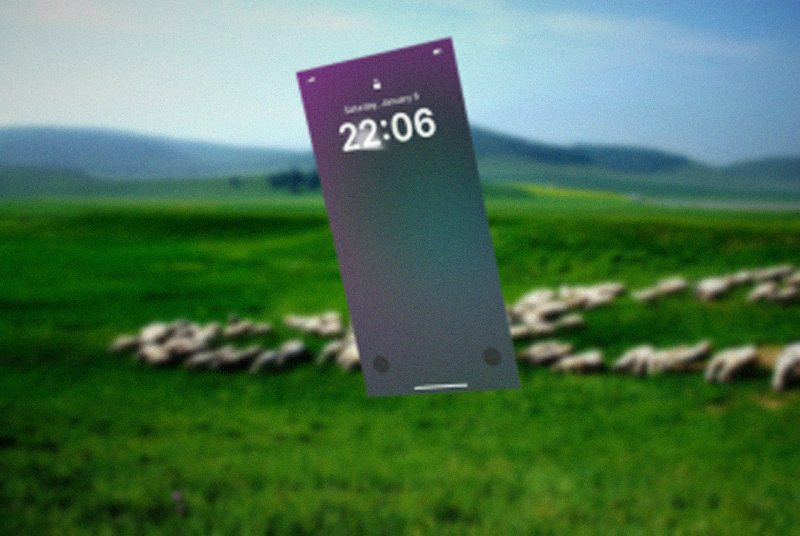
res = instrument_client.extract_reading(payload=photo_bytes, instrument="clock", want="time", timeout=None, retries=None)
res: 22:06
